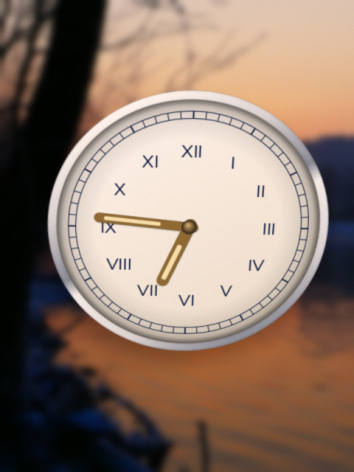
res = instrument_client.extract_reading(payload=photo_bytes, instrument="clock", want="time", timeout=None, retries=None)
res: 6:46
